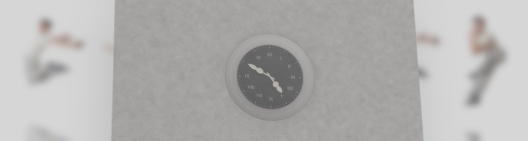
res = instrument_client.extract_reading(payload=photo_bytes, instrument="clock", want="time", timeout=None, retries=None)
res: 4:50
